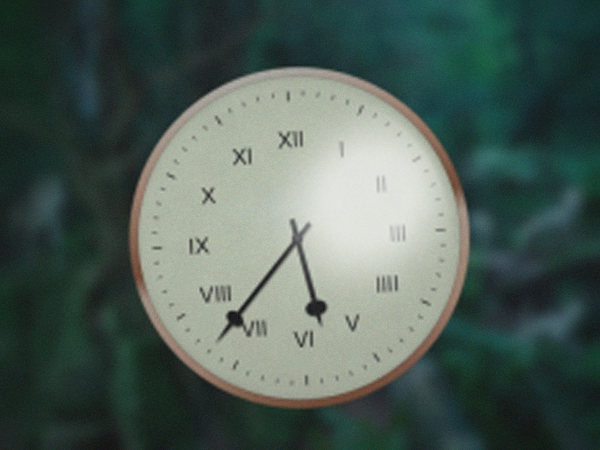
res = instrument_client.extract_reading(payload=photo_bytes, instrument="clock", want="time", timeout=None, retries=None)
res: 5:37
